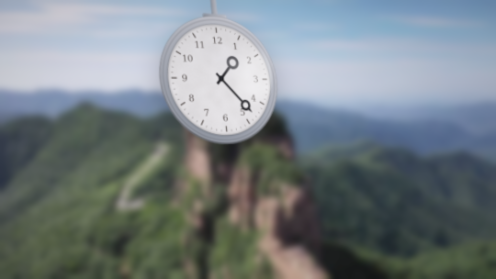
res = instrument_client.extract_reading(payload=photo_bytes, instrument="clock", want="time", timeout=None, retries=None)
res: 1:23
